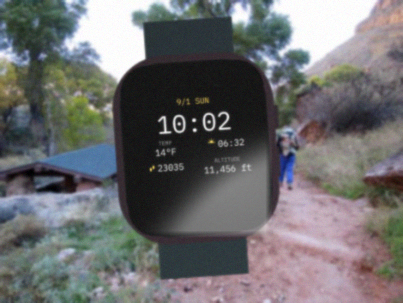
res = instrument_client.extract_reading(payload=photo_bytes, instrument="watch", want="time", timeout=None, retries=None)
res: 10:02
